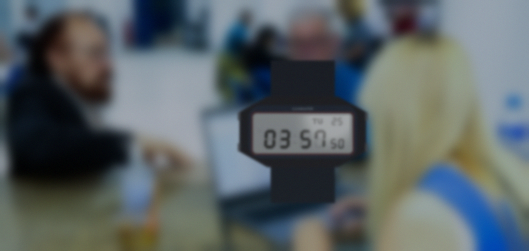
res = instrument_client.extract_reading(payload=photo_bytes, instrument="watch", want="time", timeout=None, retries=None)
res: 3:57
